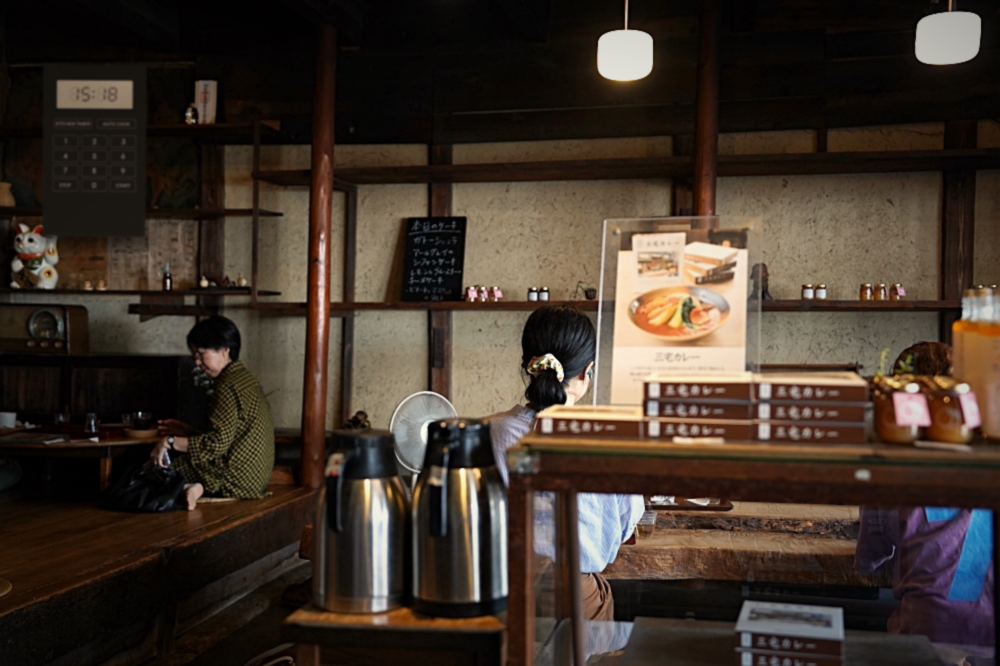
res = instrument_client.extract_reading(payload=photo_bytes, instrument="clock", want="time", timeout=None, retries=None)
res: 15:18
